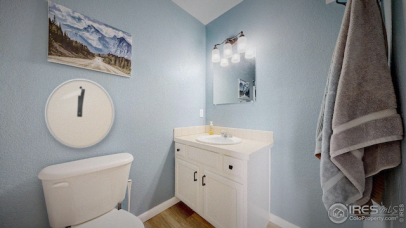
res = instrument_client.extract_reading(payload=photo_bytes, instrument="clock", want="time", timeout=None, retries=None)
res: 12:01
